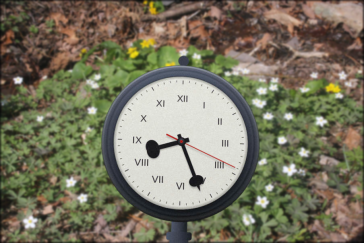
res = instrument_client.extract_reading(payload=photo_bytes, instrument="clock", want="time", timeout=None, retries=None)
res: 8:26:19
